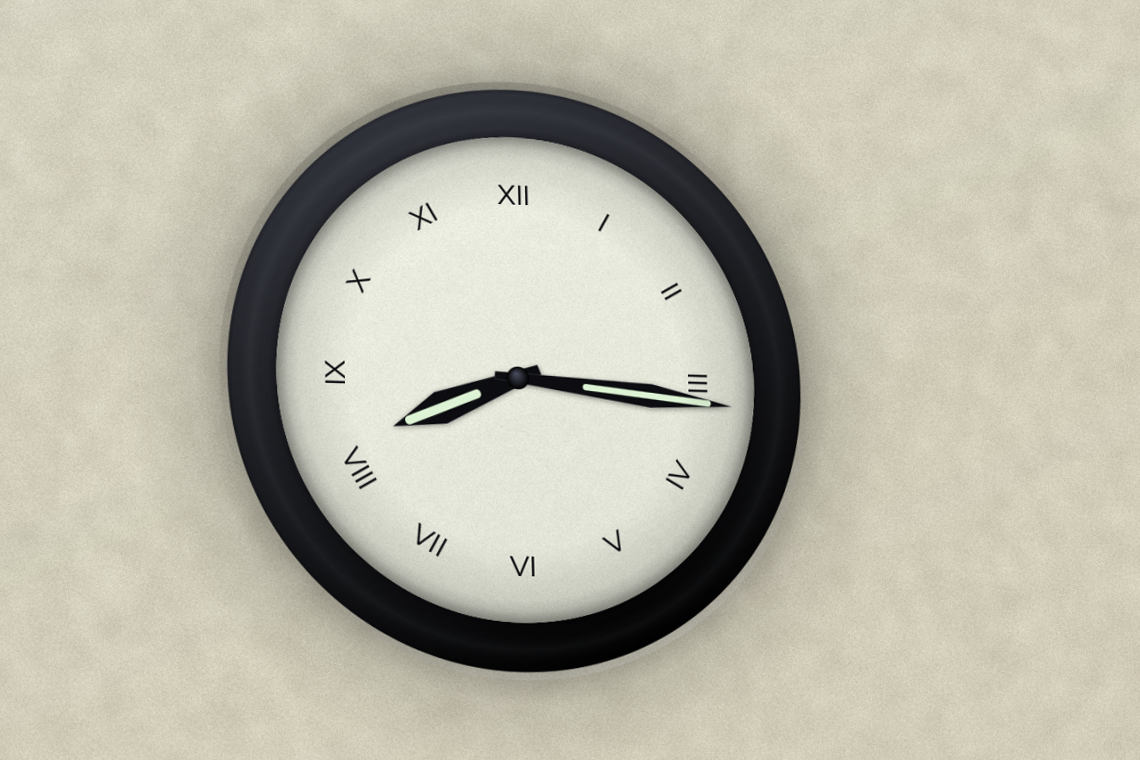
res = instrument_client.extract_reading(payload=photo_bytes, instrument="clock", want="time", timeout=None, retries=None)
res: 8:16
